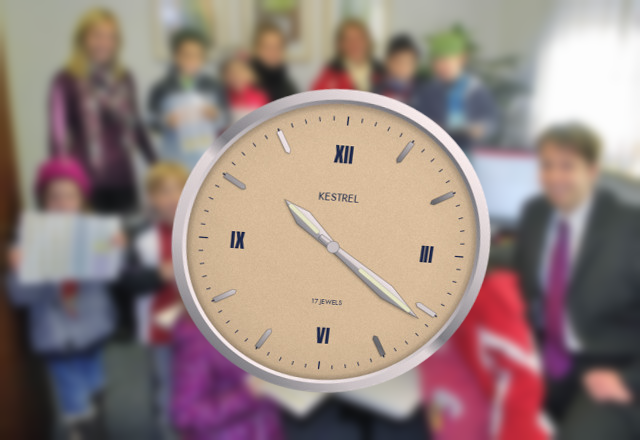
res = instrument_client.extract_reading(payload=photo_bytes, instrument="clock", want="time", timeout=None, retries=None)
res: 10:21
